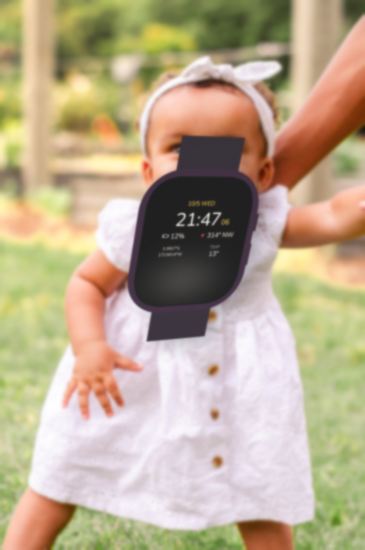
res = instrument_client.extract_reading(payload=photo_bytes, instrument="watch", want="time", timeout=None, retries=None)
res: 21:47
